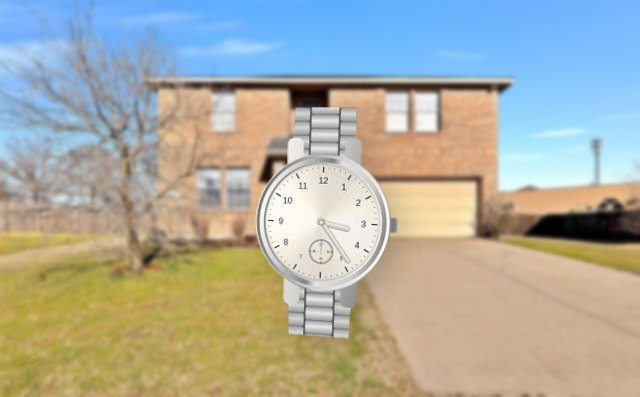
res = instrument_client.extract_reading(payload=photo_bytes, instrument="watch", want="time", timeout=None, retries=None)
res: 3:24
